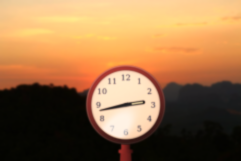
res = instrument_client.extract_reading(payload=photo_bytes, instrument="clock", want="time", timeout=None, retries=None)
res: 2:43
